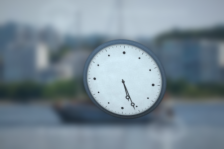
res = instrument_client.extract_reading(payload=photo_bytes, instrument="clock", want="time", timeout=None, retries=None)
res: 5:26
